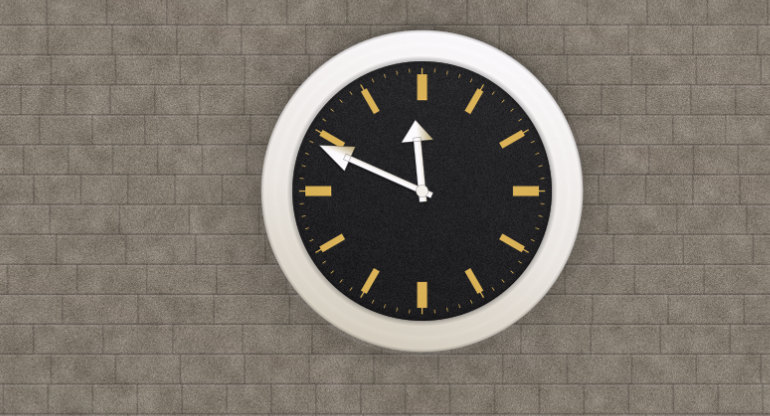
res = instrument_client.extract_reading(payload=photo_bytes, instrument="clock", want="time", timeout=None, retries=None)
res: 11:49
